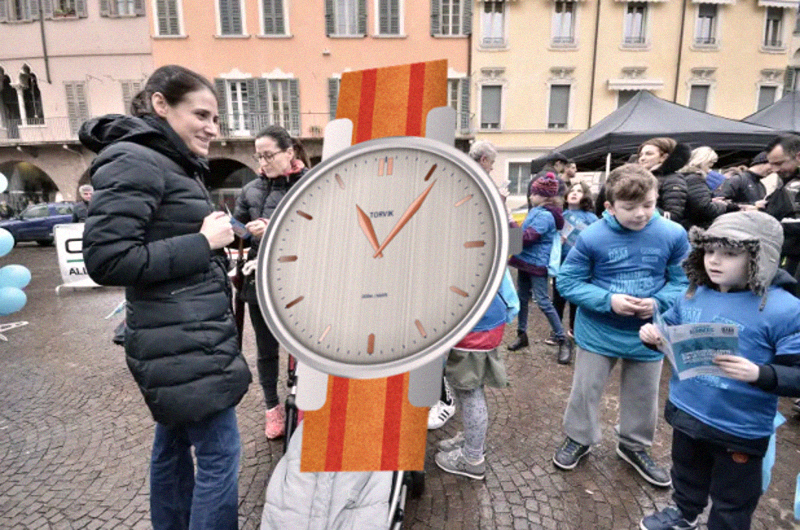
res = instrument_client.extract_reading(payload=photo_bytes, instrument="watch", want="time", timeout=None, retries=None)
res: 11:06
